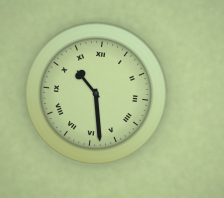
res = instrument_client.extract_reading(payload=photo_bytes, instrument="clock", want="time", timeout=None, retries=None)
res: 10:28
